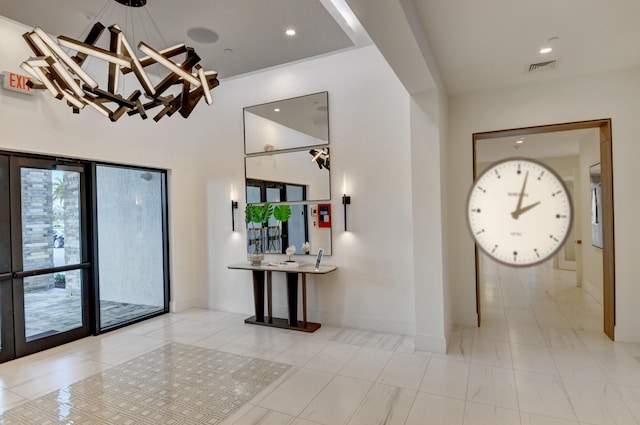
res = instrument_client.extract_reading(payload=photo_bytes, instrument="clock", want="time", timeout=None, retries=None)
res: 2:02
